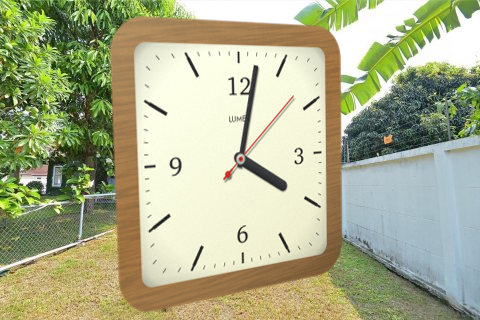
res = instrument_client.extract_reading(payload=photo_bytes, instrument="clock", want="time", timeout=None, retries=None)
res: 4:02:08
